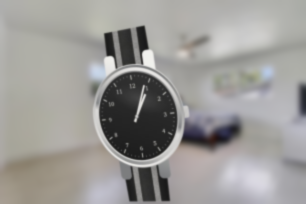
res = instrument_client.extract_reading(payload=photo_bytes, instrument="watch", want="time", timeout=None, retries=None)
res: 1:04
